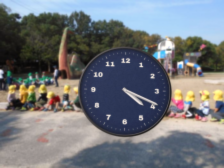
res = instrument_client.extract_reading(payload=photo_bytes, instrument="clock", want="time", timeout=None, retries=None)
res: 4:19
